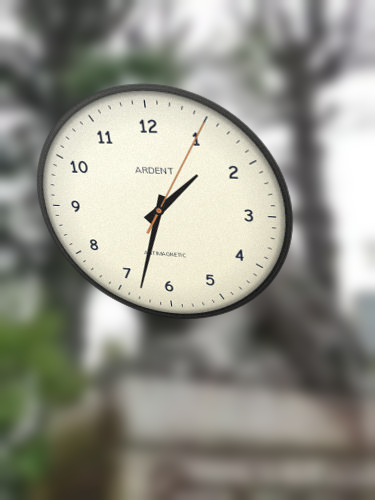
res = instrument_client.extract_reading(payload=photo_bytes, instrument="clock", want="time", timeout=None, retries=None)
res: 1:33:05
